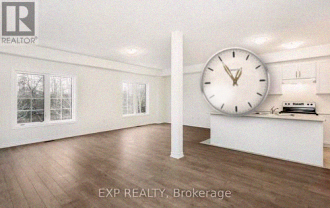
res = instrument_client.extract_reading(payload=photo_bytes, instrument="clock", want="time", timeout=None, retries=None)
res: 12:55
